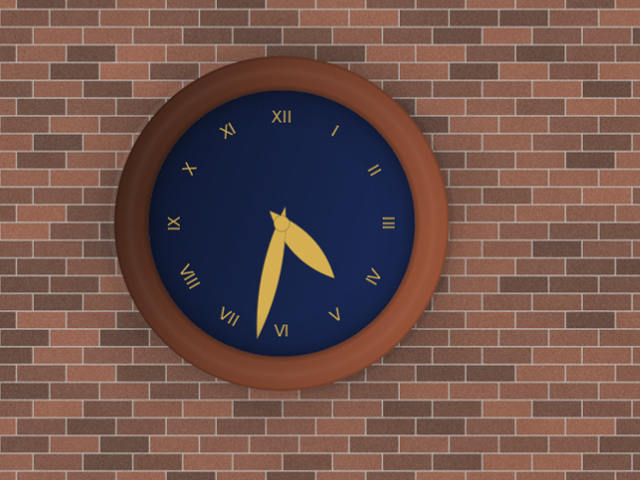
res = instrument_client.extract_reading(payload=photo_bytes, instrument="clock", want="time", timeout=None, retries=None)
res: 4:32
